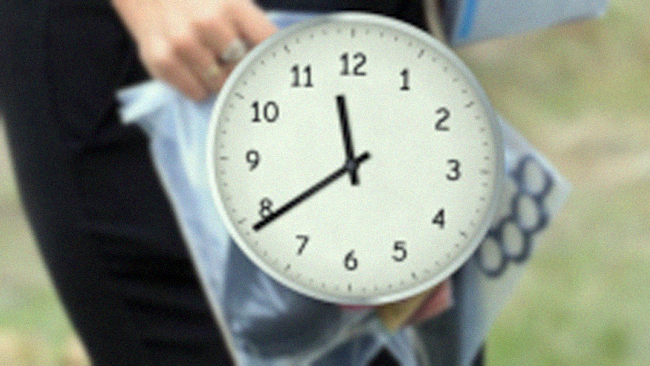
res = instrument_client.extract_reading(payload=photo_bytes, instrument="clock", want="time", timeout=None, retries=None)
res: 11:39
